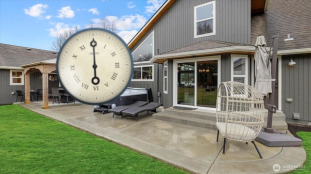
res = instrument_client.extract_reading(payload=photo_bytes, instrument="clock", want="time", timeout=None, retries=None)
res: 6:00
